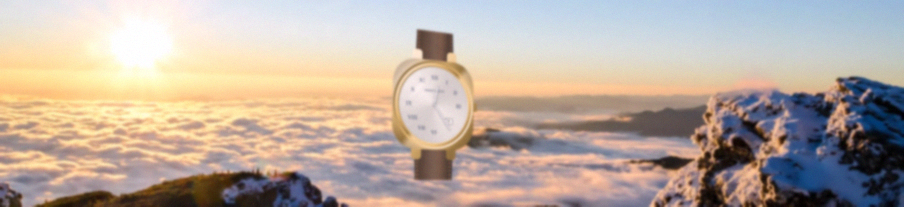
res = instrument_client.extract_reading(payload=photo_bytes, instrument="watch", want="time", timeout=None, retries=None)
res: 12:24
